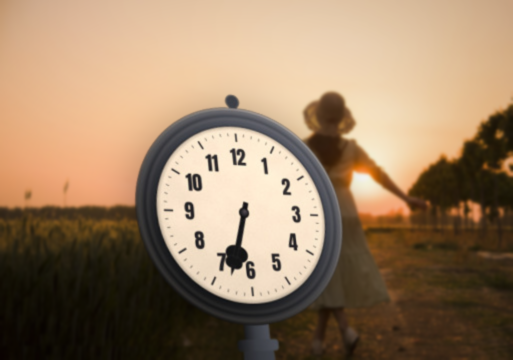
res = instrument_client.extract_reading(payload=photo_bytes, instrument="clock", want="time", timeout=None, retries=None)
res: 6:33
